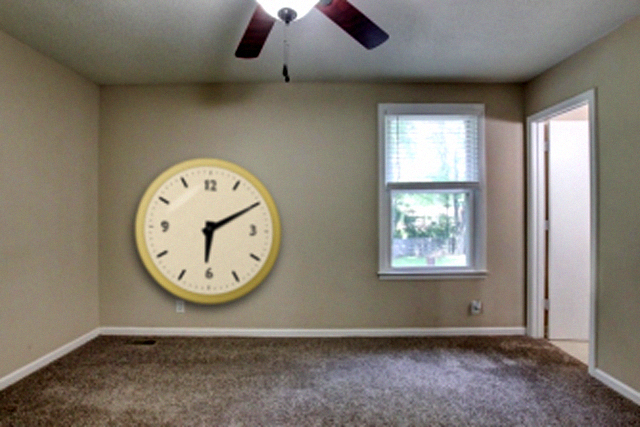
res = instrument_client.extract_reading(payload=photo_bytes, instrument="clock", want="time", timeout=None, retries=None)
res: 6:10
